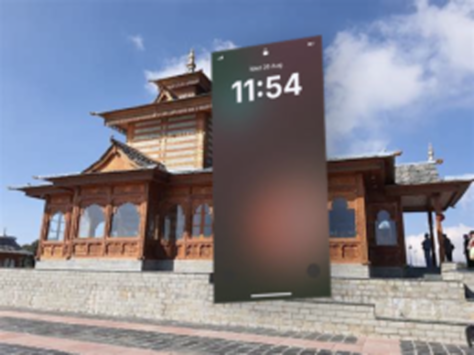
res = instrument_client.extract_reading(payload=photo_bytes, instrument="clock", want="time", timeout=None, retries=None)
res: 11:54
